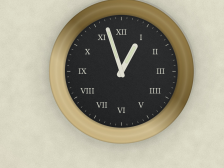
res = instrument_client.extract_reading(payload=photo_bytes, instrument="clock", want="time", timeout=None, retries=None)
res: 12:57
